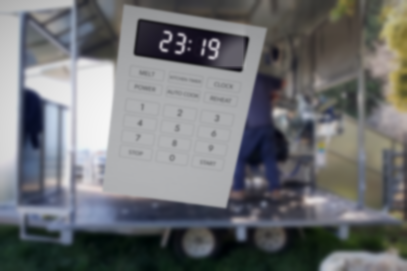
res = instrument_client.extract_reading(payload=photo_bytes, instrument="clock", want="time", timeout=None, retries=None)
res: 23:19
